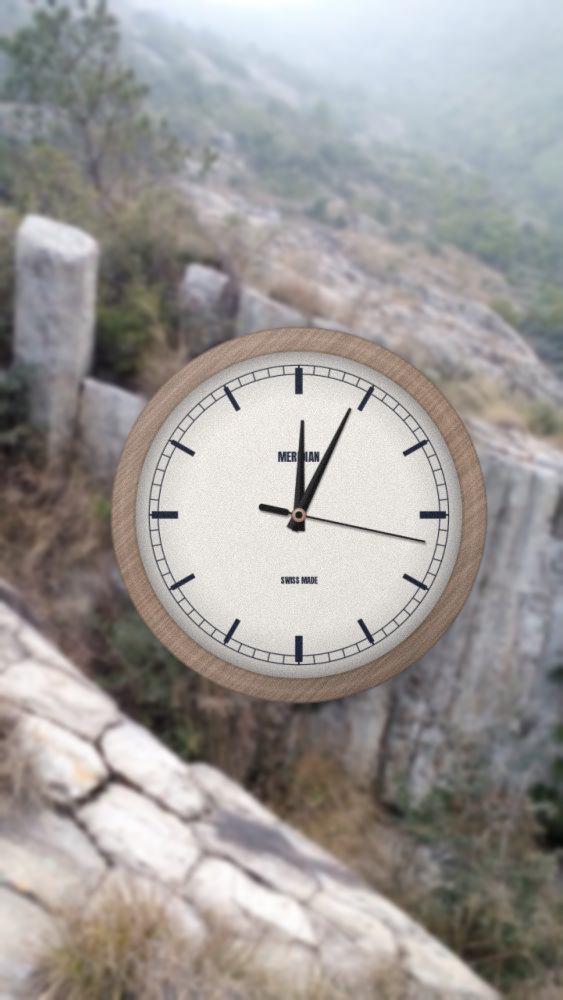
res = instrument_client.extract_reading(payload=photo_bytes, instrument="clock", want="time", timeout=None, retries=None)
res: 12:04:17
